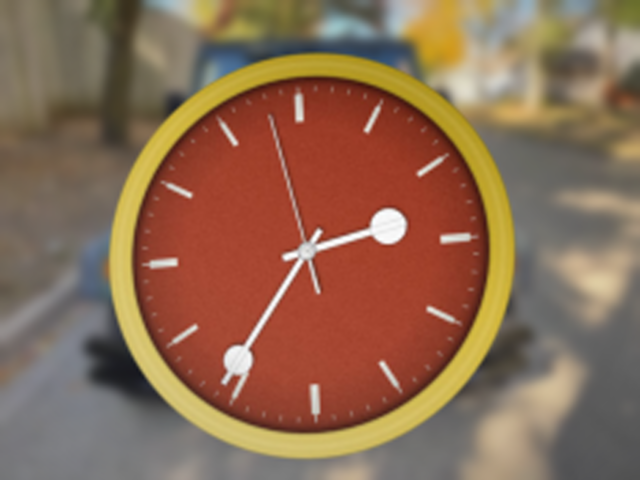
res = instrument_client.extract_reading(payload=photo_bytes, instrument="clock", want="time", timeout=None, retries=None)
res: 2:35:58
